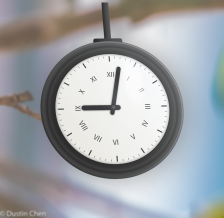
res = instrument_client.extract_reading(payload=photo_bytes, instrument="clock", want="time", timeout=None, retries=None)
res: 9:02
